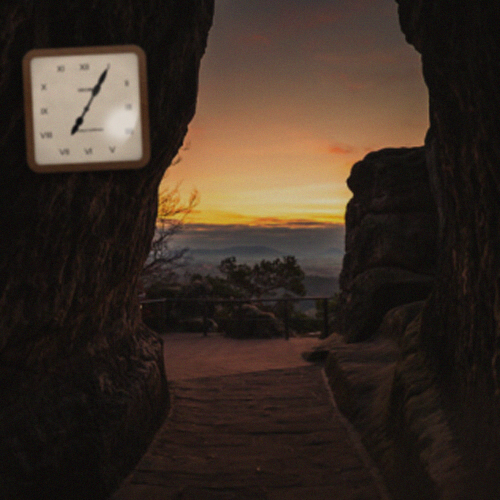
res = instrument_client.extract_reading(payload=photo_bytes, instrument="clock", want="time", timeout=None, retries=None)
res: 7:05
